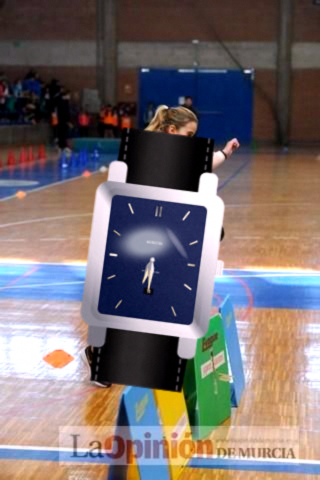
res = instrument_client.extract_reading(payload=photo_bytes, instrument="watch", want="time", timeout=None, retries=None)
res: 6:30
